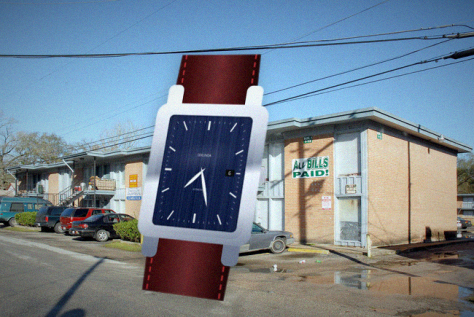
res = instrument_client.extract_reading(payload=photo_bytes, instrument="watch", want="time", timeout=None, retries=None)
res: 7:27
